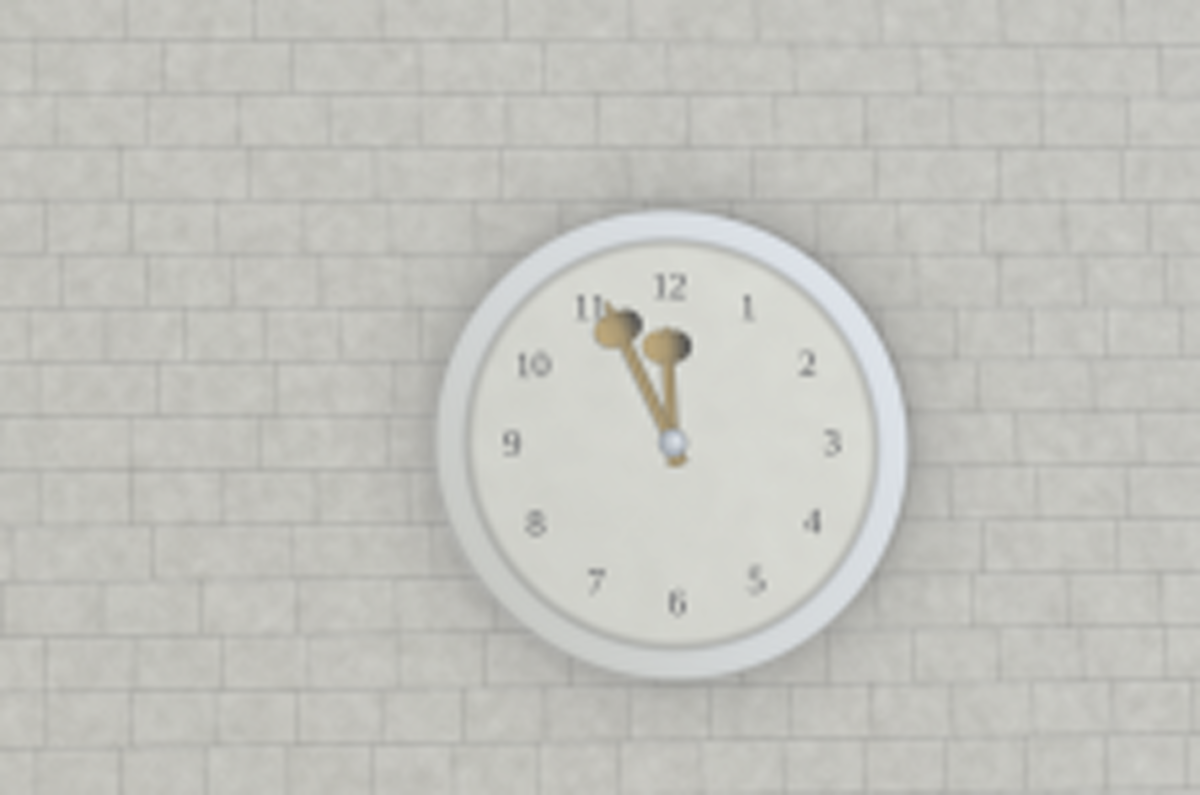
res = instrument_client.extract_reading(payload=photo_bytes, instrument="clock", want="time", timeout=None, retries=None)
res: 11:56
